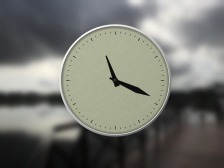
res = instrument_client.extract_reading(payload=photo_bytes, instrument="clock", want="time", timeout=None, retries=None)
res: 11:19
